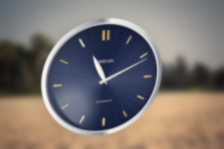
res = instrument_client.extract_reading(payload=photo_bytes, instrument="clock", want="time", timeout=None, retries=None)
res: 11:11
